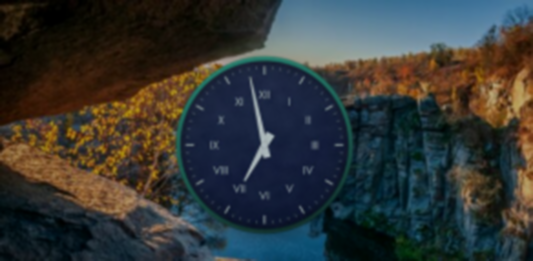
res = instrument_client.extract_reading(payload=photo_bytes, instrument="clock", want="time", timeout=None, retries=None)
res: 6:58
